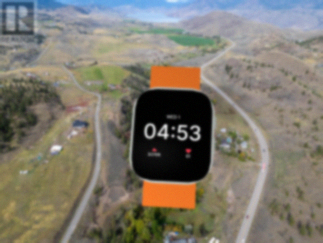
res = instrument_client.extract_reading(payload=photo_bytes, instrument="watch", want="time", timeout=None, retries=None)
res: 4:53
